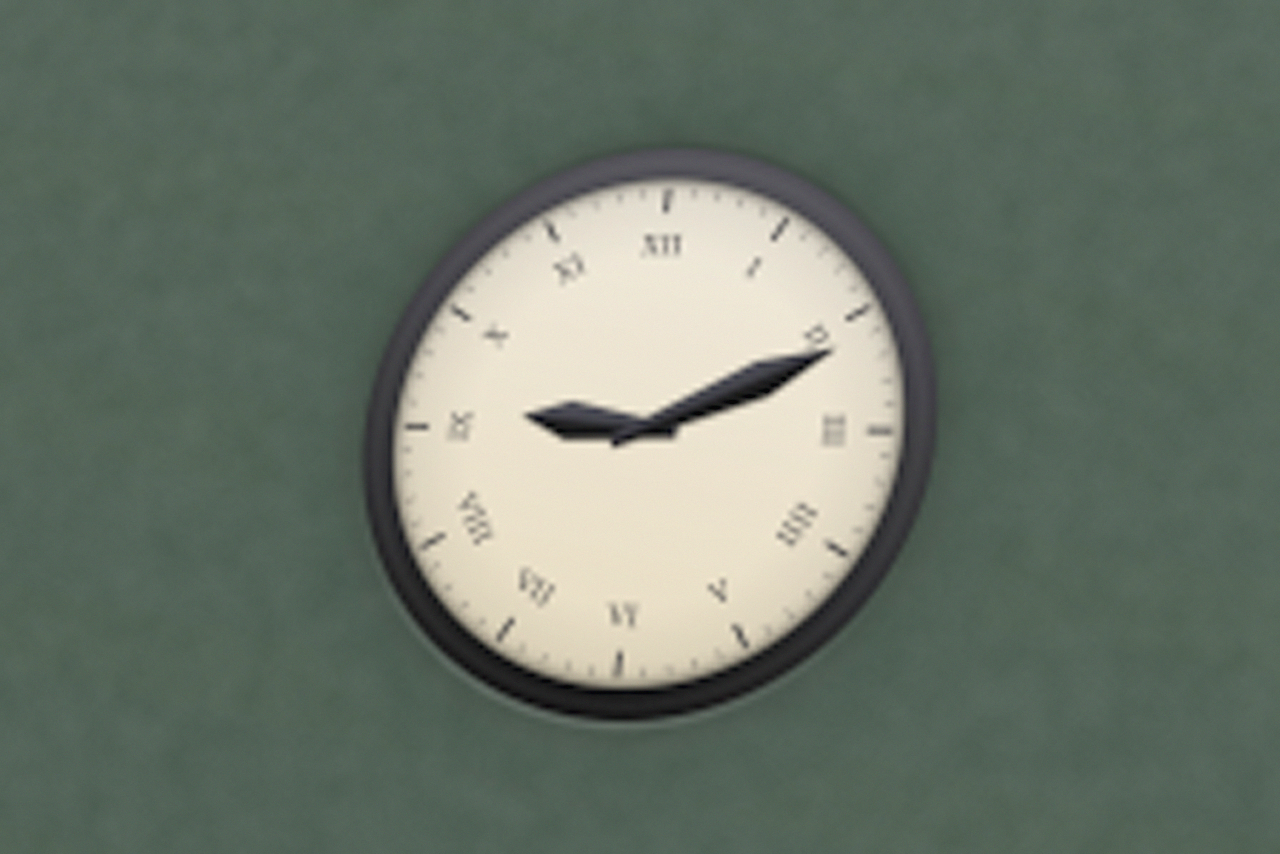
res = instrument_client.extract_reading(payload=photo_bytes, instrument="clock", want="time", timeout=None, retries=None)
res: 9:11
